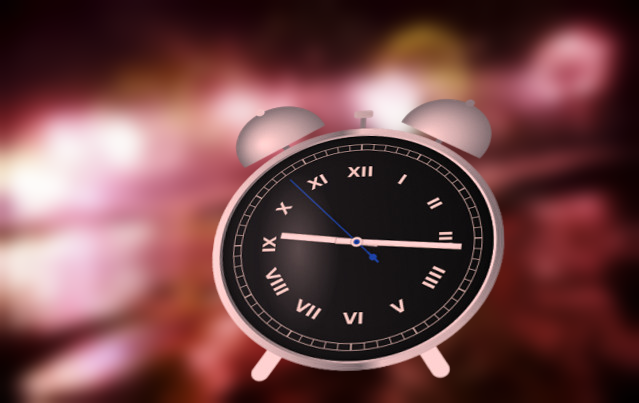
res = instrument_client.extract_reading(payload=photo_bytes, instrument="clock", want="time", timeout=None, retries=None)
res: 9:15:53
